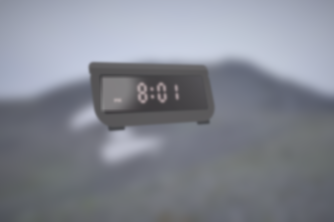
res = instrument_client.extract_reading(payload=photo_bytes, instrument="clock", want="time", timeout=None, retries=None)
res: 8:01
